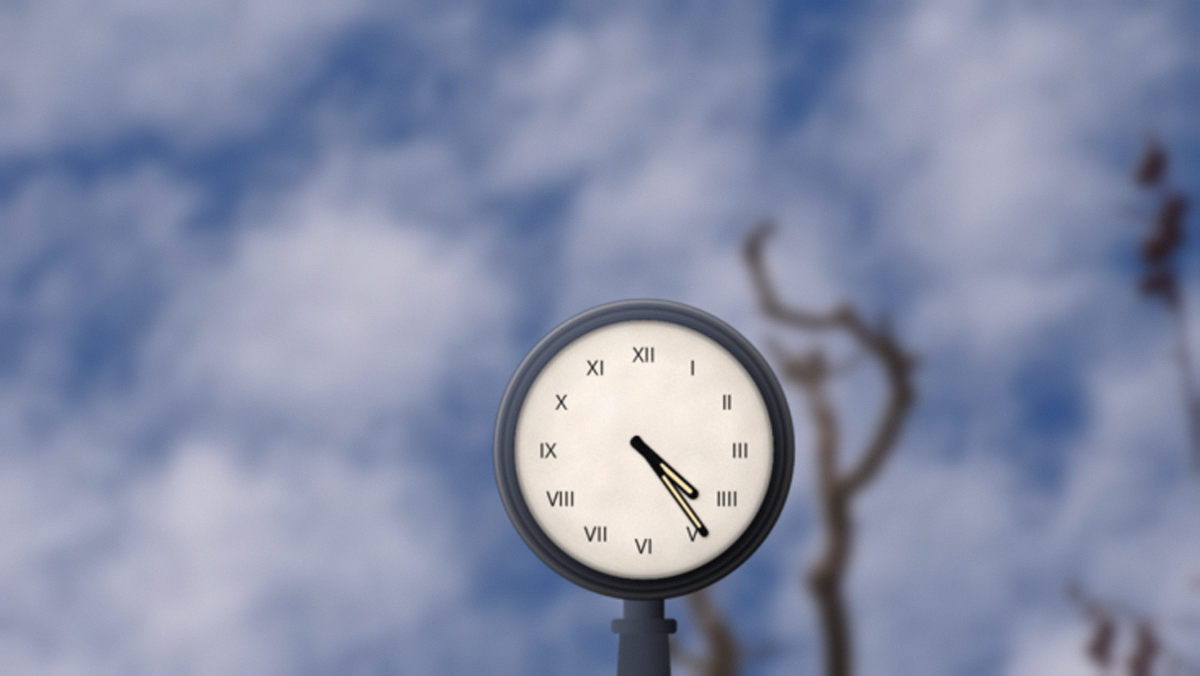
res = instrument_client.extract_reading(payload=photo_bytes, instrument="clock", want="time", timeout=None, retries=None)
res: 4:24
